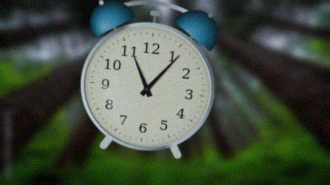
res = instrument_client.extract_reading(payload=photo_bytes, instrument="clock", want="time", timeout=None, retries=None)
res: 11:06
